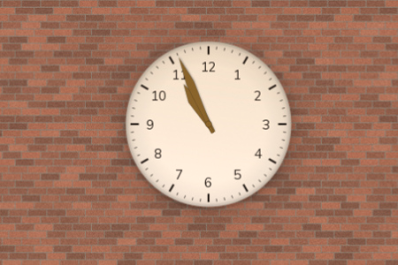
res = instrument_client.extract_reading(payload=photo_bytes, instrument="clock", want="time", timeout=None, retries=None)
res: 10:56
